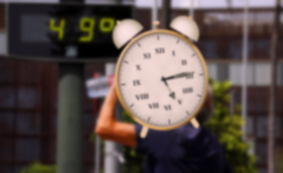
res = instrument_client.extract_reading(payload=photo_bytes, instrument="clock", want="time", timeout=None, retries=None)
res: 5:14
